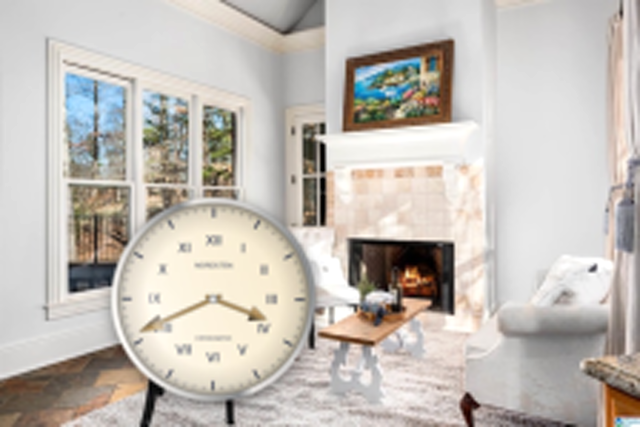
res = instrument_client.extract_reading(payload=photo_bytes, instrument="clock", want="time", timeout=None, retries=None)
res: 3:41
